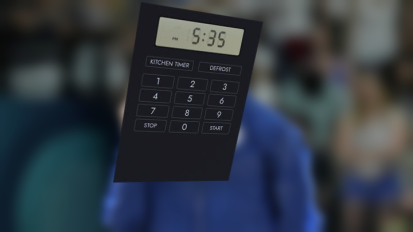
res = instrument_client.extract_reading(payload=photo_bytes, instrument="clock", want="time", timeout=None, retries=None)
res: 5:35
